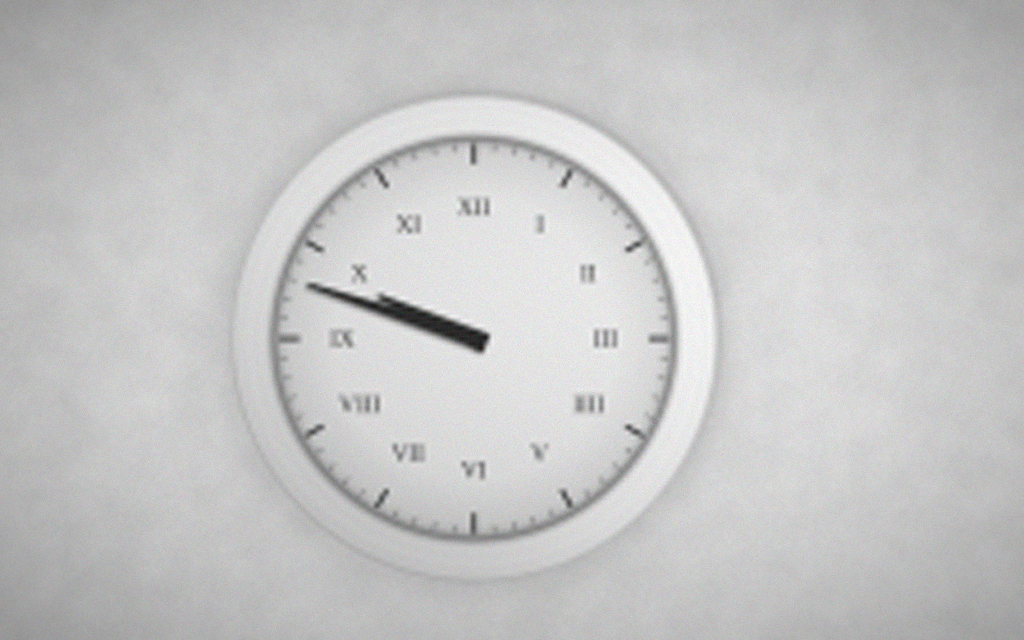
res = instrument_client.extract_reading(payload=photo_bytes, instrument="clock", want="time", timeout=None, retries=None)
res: 9:48
